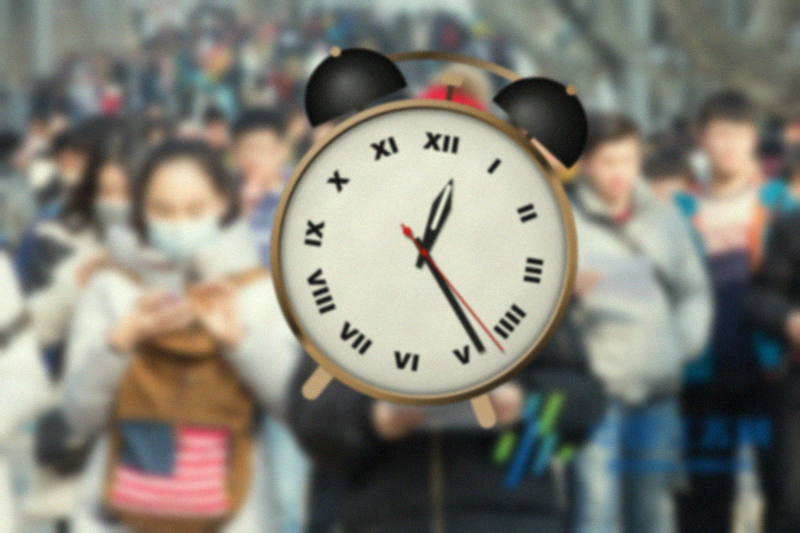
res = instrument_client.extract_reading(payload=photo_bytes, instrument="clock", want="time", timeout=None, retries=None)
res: 12:23:22
